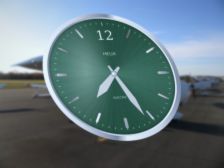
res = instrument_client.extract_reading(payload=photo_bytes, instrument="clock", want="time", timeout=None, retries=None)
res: 7:26
